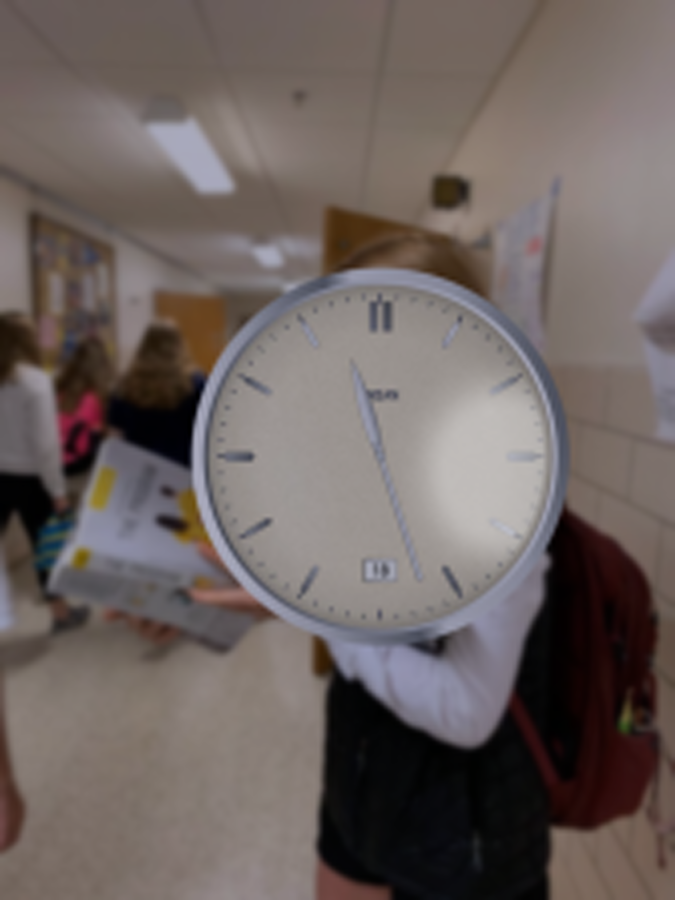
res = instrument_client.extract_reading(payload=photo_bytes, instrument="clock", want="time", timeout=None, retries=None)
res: 11:27
